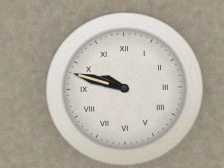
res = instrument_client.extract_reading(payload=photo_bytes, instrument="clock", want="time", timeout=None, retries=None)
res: 9:48
